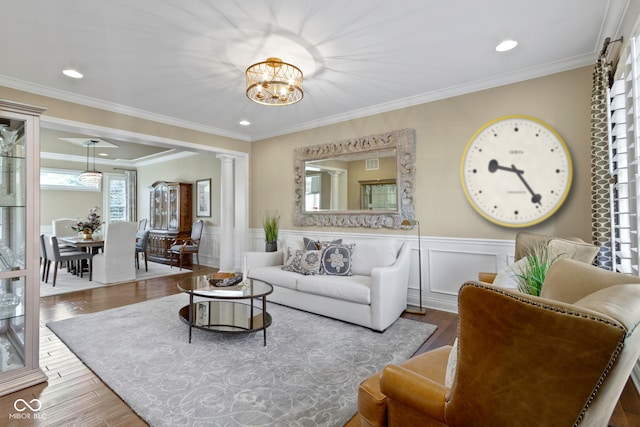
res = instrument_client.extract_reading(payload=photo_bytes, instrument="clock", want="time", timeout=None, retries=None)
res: 9:24
